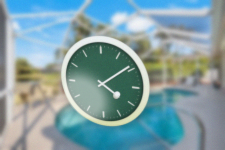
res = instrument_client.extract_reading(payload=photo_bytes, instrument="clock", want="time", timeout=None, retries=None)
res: 4:09
